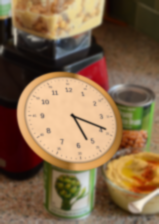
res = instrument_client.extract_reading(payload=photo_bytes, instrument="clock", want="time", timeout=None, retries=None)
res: 5:19
